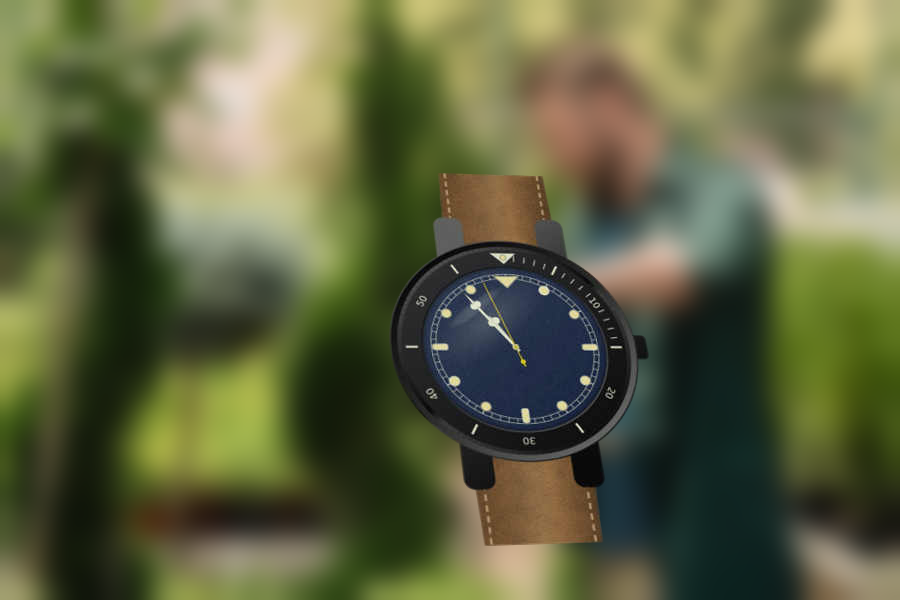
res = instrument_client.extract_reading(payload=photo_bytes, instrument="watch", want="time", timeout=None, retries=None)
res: 10:53:57
